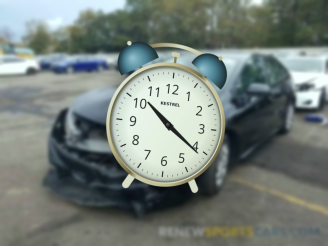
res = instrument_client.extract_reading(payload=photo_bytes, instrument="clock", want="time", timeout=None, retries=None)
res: 10:21
